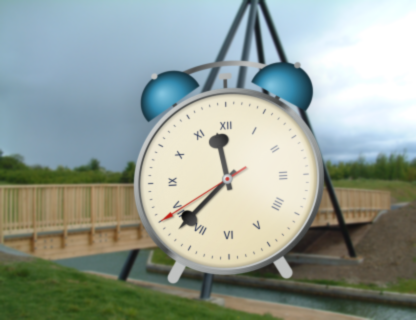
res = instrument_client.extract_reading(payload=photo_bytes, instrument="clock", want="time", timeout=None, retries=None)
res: 11:37:40
